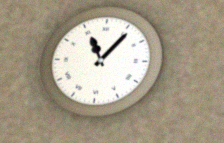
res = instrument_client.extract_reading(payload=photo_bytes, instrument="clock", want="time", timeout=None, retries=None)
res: 11:06
